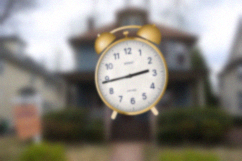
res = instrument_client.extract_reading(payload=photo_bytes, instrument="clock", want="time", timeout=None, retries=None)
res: 2:44
